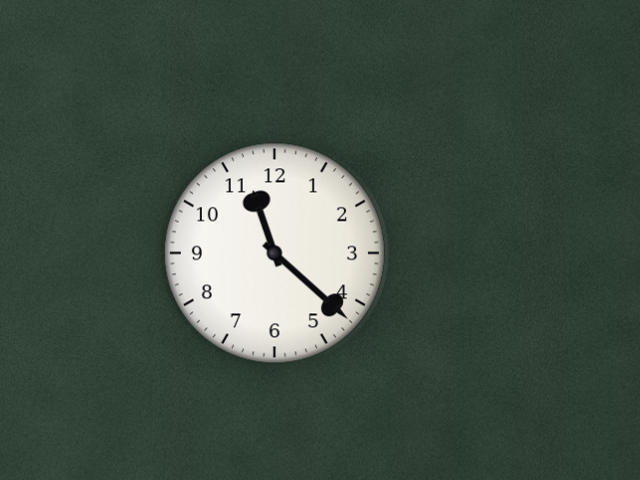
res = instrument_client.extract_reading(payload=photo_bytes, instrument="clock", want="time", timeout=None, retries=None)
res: 11:22
